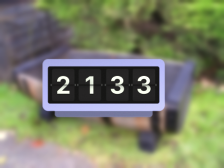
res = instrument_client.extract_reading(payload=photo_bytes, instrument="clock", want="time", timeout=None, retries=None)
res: 21:33
